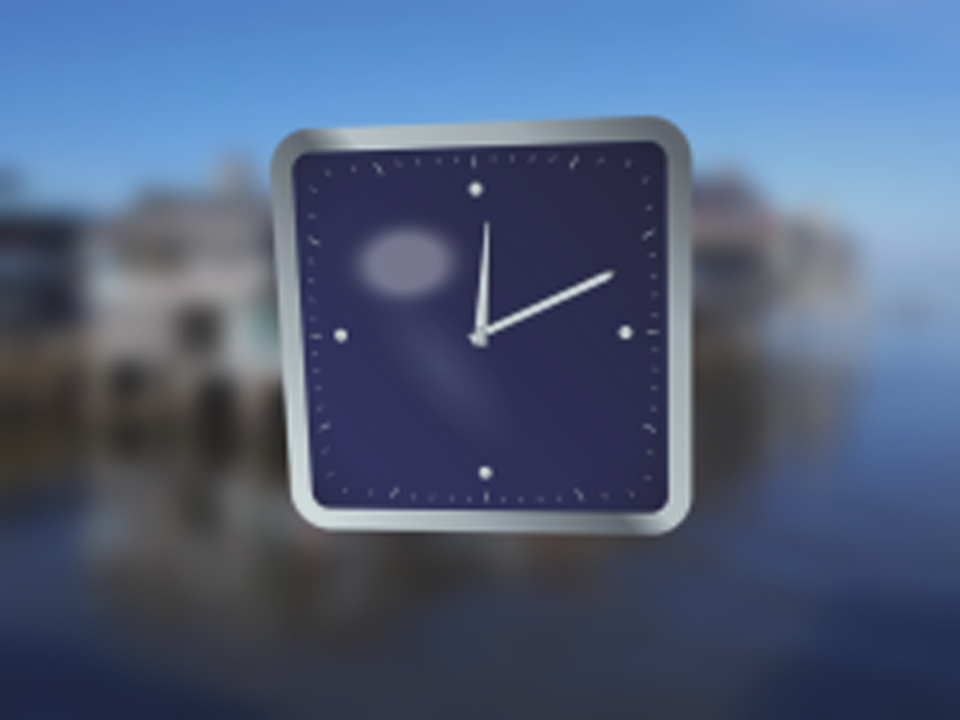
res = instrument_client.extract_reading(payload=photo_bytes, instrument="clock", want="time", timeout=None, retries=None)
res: 12:11
